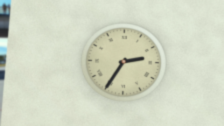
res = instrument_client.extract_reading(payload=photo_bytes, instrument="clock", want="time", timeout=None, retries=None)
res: 2:35
